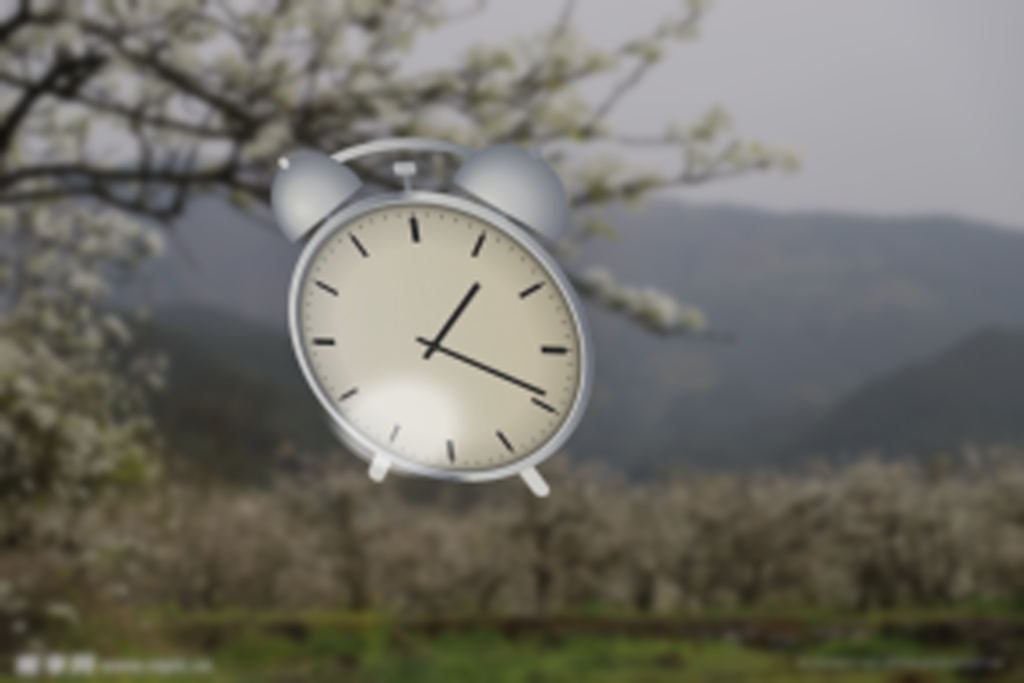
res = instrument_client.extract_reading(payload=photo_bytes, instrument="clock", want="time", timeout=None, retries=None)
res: 1:19
